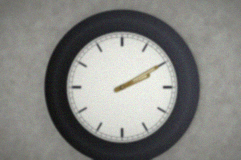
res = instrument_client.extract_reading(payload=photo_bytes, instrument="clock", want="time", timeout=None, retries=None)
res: 2:10
